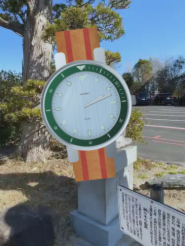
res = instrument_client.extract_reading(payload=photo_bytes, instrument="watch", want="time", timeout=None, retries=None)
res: 2:12
